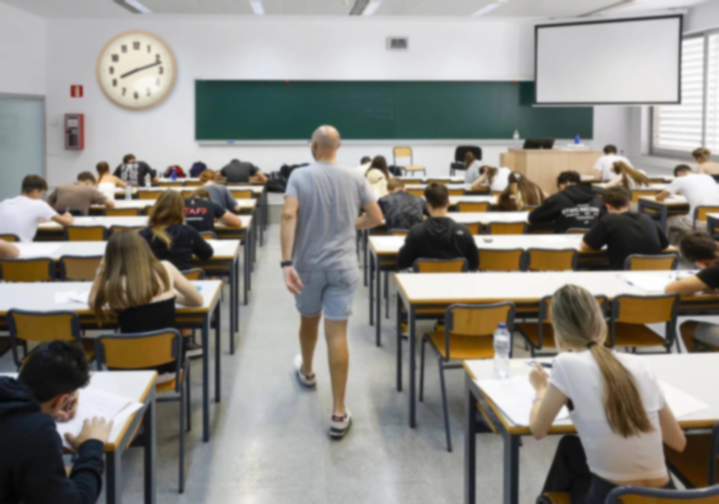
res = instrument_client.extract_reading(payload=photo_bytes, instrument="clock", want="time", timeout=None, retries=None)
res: 8:12
